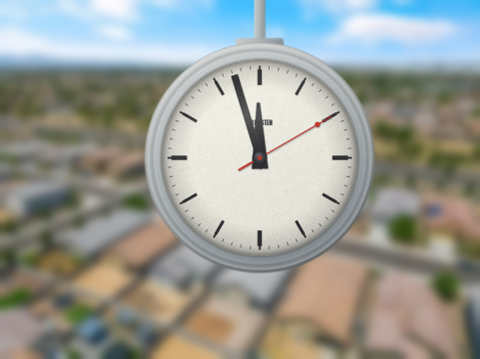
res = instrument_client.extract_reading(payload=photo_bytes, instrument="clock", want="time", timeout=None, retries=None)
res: 11:57:10
